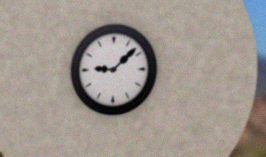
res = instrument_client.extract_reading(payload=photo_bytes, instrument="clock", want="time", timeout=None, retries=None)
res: 9:08
